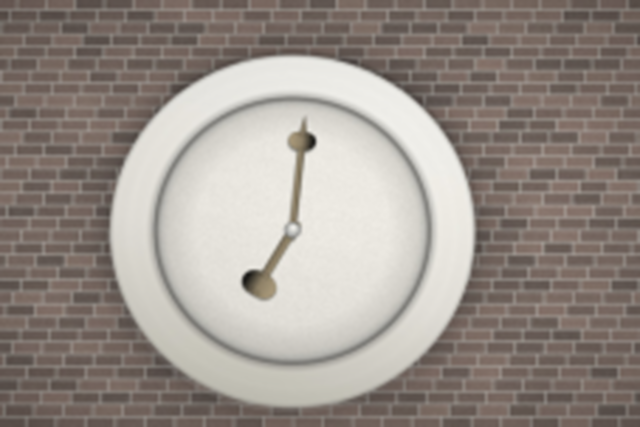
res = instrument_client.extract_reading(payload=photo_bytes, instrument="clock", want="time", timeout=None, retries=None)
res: 7:01
